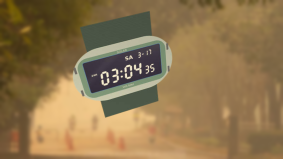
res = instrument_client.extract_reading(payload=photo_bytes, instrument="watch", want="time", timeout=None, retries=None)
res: 3:04:35
